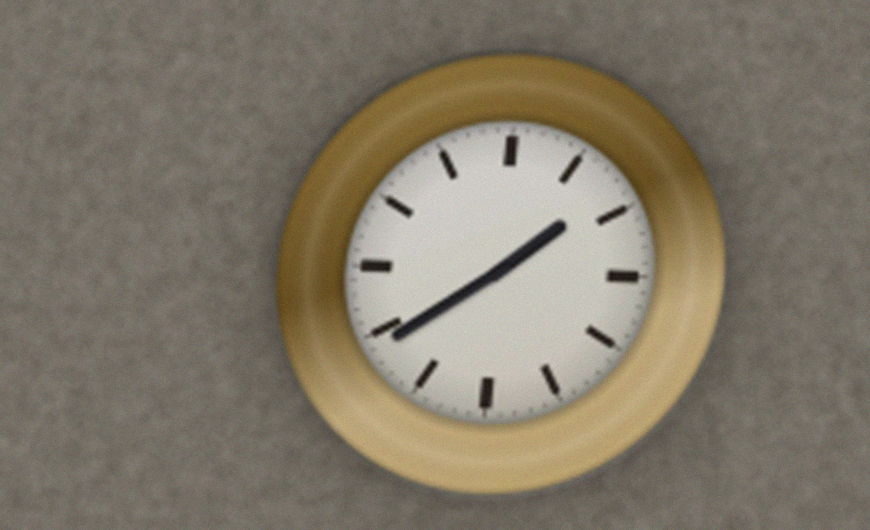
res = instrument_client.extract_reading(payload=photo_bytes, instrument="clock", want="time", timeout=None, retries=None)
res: 1:39
